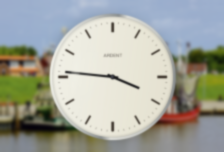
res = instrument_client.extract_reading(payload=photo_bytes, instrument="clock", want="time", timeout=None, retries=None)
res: 3:46
